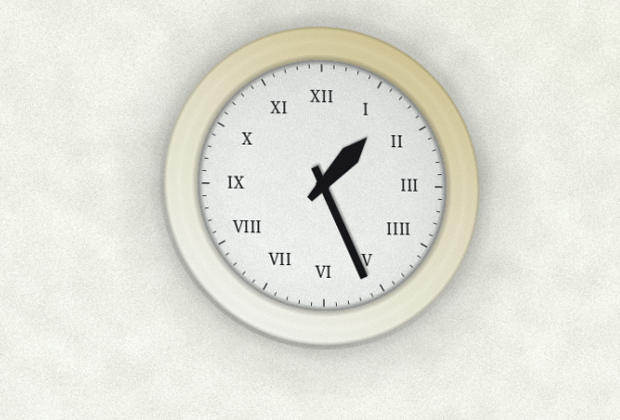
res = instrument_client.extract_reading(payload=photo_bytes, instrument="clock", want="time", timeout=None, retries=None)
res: 1:26
